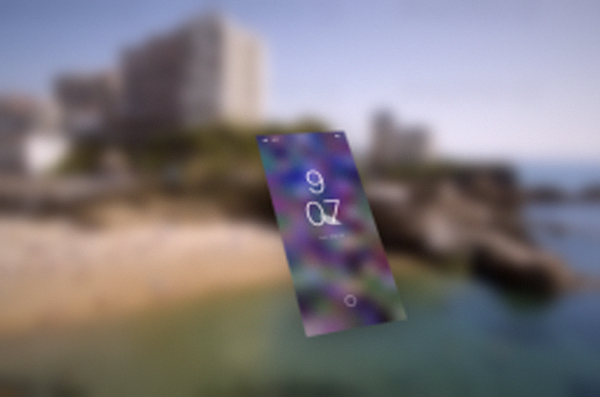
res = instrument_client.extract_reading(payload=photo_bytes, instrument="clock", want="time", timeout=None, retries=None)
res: 9:07
